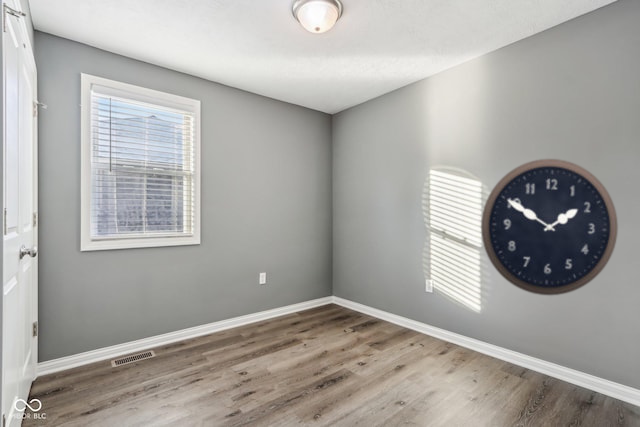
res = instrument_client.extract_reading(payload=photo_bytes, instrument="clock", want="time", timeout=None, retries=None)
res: 1:50
